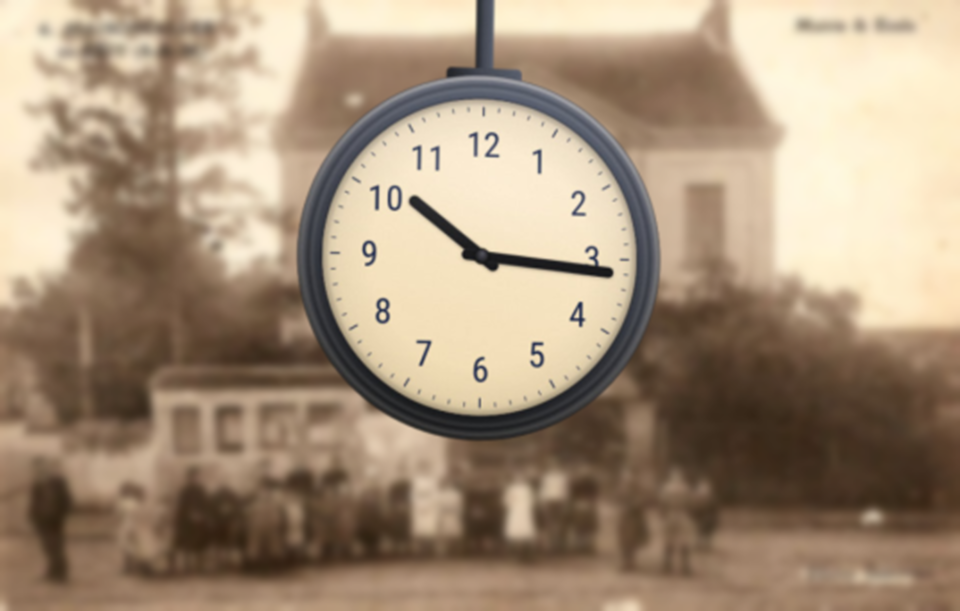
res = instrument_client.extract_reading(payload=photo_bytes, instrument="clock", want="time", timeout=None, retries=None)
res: 10:16
